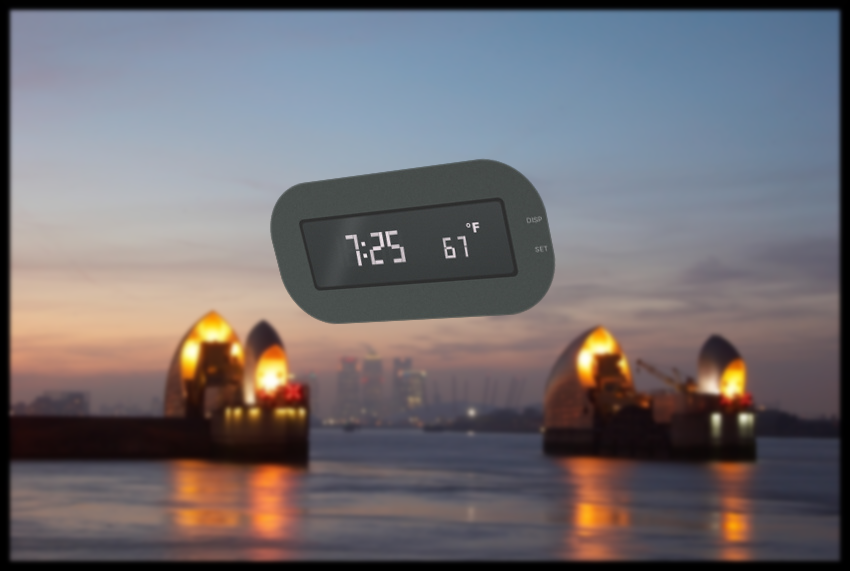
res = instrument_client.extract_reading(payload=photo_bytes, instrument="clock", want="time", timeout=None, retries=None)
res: 7:25
